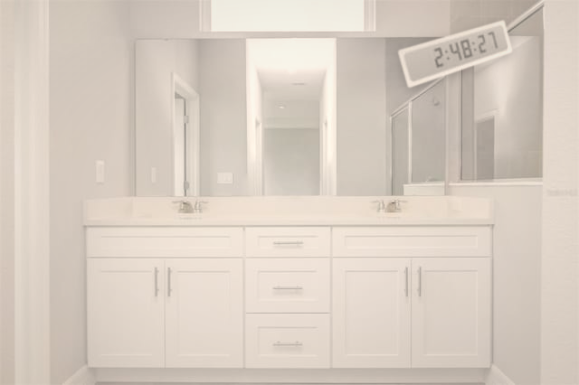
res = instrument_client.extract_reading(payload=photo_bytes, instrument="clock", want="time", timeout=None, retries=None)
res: 2:48:27
